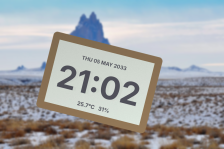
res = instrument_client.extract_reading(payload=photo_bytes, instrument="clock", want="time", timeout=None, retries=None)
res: 21:02
